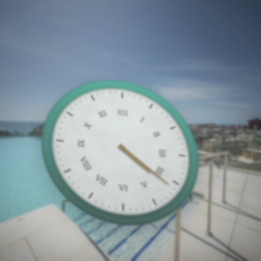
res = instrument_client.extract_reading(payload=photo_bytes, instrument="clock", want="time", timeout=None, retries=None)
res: 4:21
